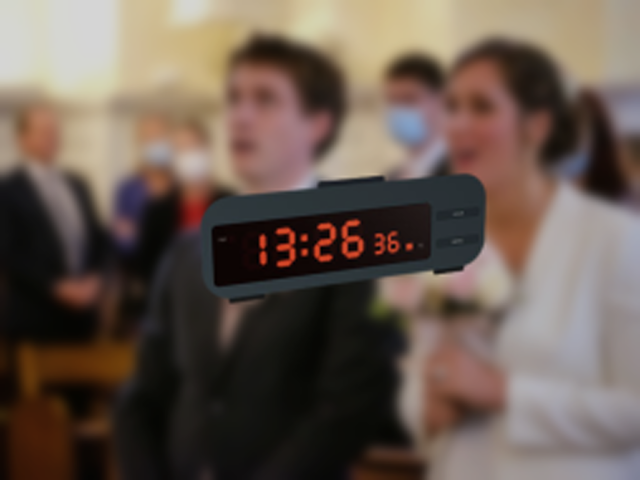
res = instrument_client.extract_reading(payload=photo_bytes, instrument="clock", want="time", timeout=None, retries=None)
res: 13:26:36
